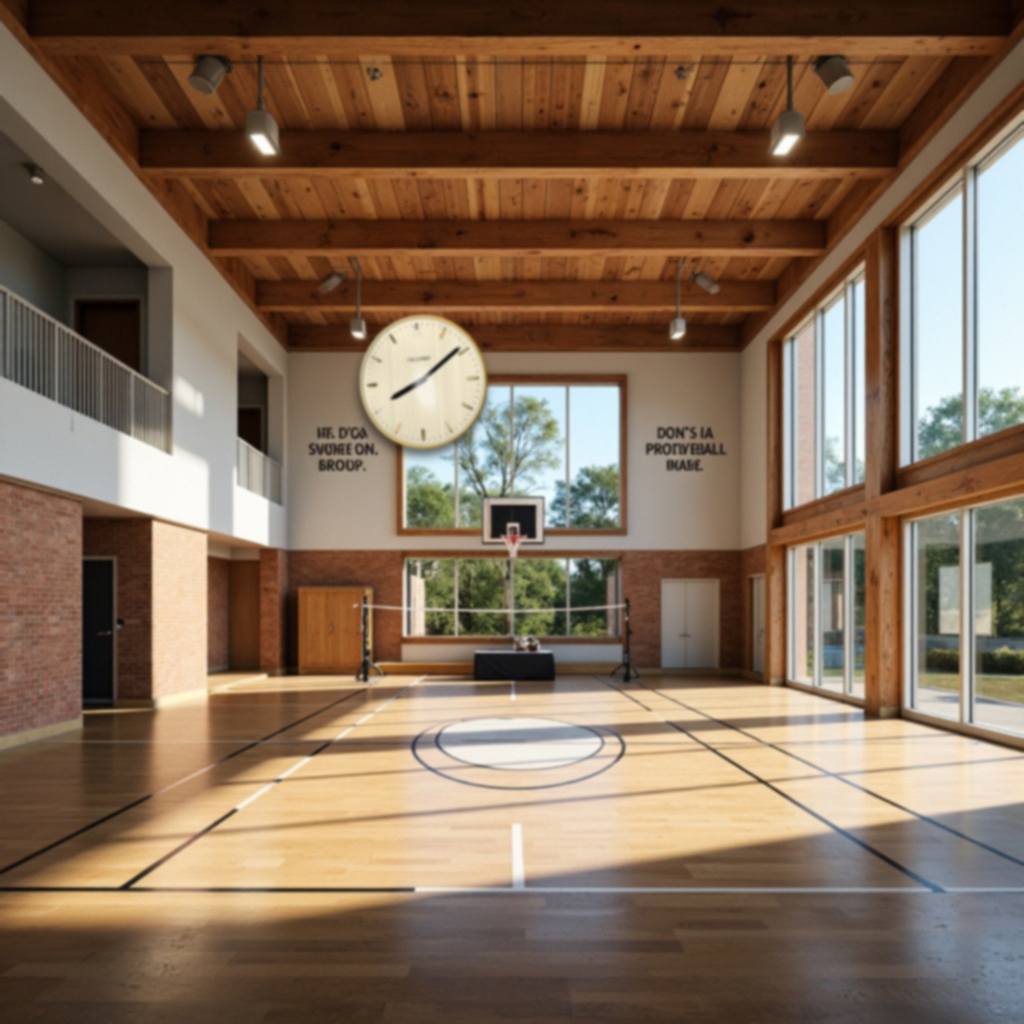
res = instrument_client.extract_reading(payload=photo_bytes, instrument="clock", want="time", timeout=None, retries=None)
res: 8:09
